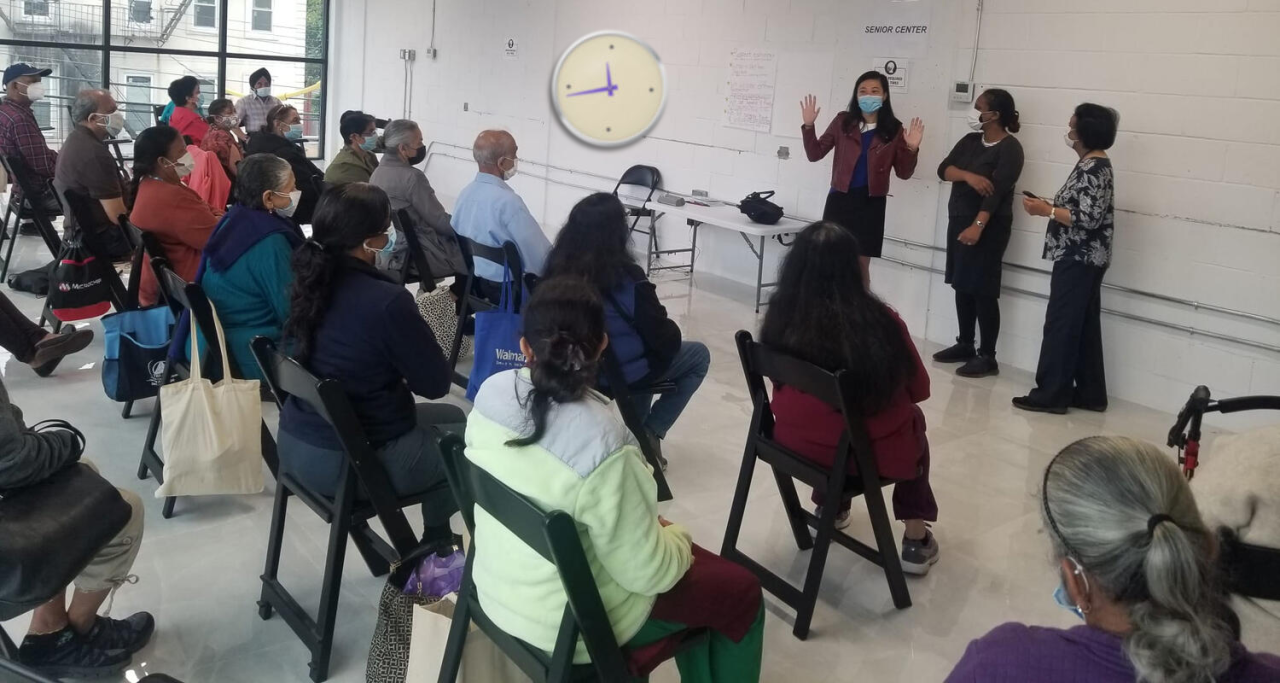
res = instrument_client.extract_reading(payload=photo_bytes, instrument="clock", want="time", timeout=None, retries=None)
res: 11:43
